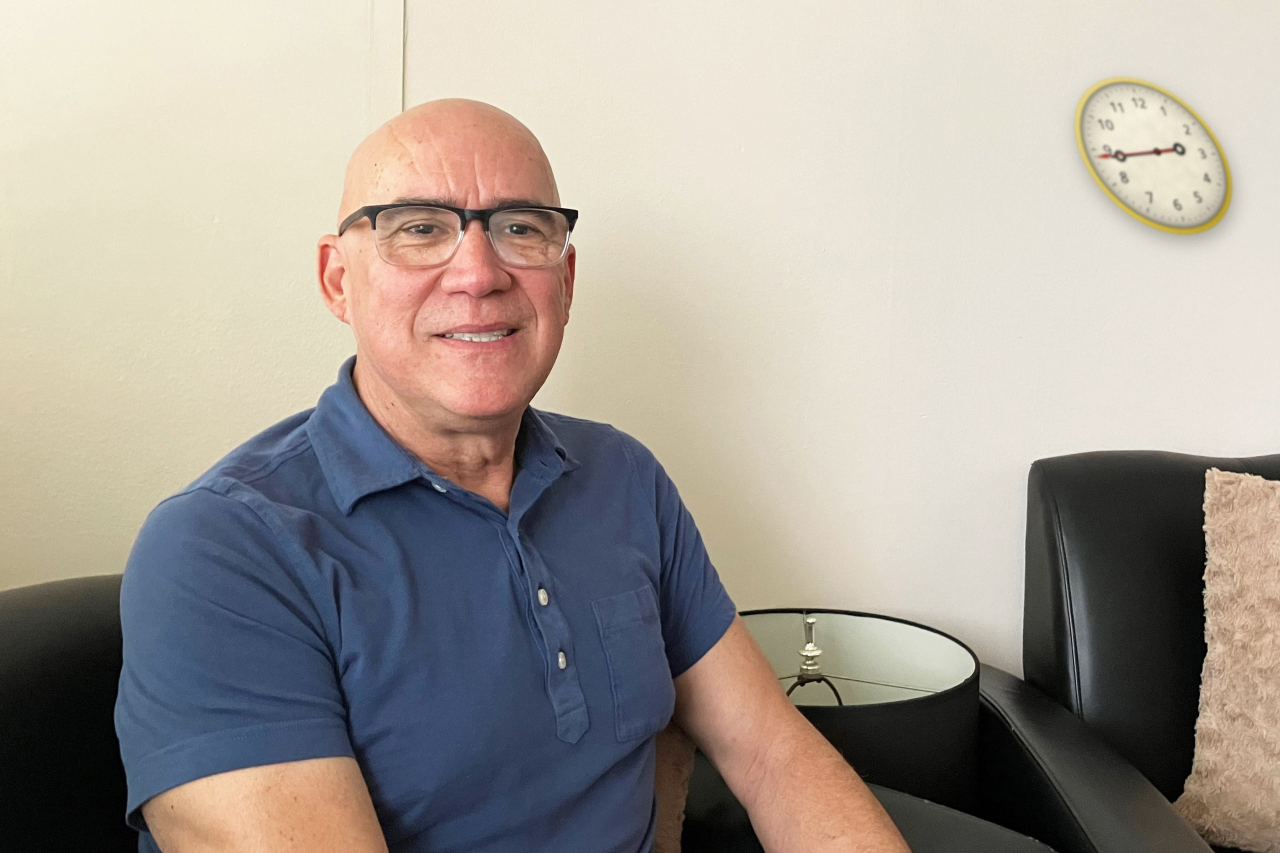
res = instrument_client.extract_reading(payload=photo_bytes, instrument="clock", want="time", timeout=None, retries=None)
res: 2:43:44
